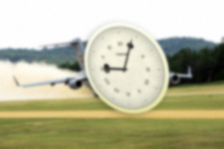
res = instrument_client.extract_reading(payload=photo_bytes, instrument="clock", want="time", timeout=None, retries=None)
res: 9:04
